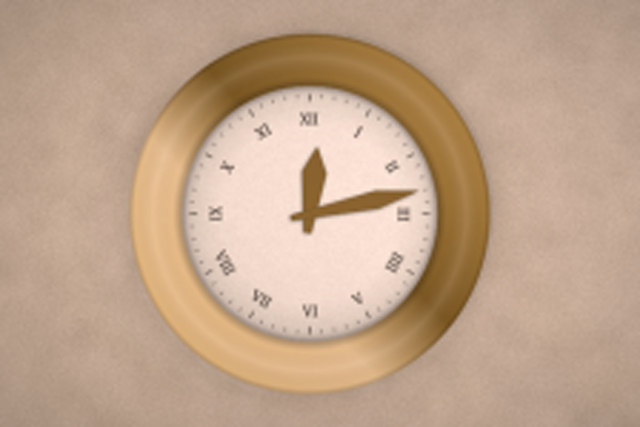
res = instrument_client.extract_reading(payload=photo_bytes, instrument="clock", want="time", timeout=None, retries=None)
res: 12:13
